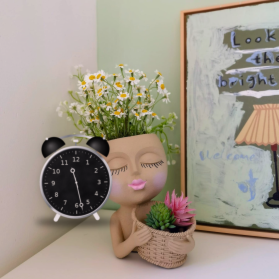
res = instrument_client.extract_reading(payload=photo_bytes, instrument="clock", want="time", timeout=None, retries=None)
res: 11:28
